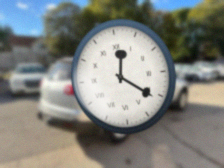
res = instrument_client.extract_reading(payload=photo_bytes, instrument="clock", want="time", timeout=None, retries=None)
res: 12:21
